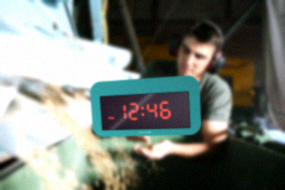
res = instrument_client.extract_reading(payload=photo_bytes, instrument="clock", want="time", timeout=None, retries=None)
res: 12:46
